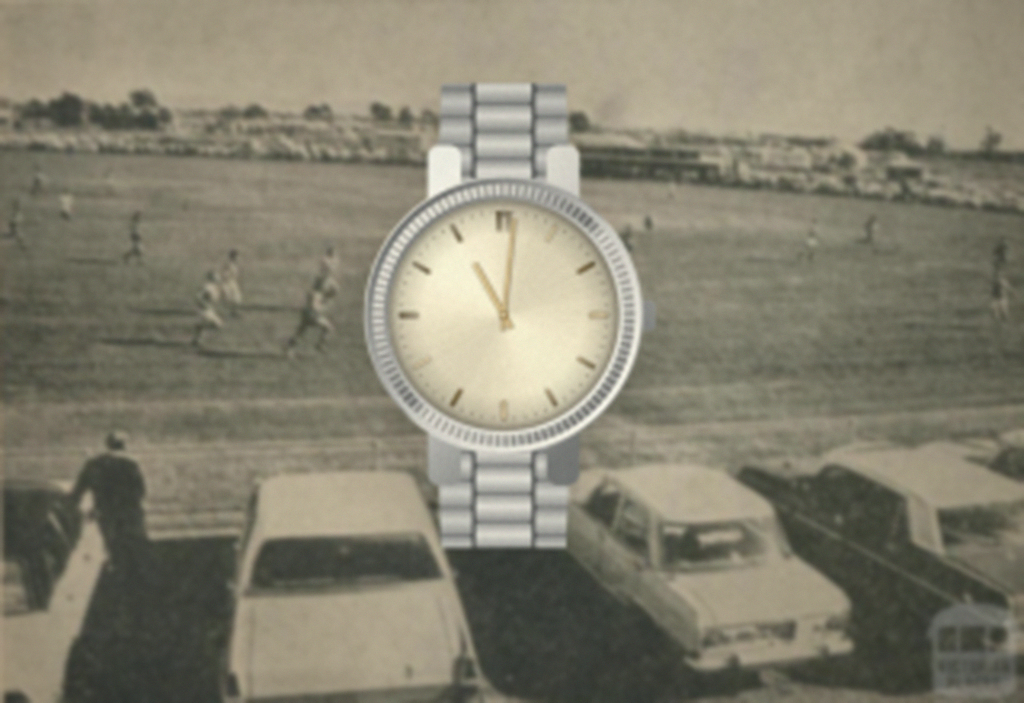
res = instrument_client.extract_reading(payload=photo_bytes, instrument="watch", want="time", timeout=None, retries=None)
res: 11:01
